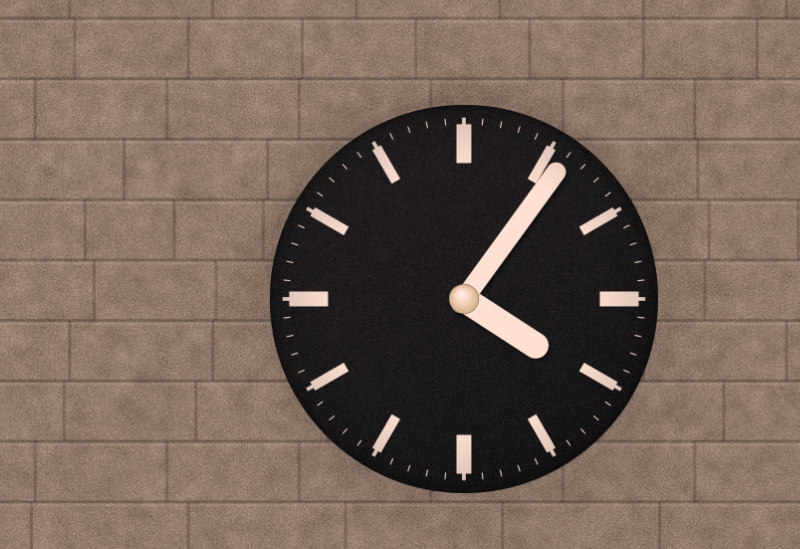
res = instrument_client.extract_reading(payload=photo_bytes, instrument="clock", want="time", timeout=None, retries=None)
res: 4:06
